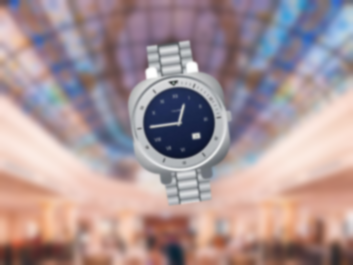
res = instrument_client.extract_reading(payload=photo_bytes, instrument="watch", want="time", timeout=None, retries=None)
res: 12:45
